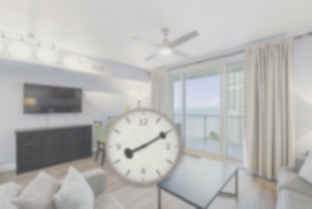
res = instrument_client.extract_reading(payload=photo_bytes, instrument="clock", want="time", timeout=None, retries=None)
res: 8:10
